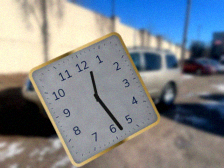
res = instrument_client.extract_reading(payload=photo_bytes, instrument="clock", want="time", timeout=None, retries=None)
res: 12:28
